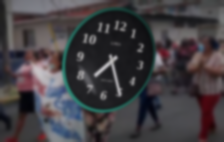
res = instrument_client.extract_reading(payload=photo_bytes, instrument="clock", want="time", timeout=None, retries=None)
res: 7:25
